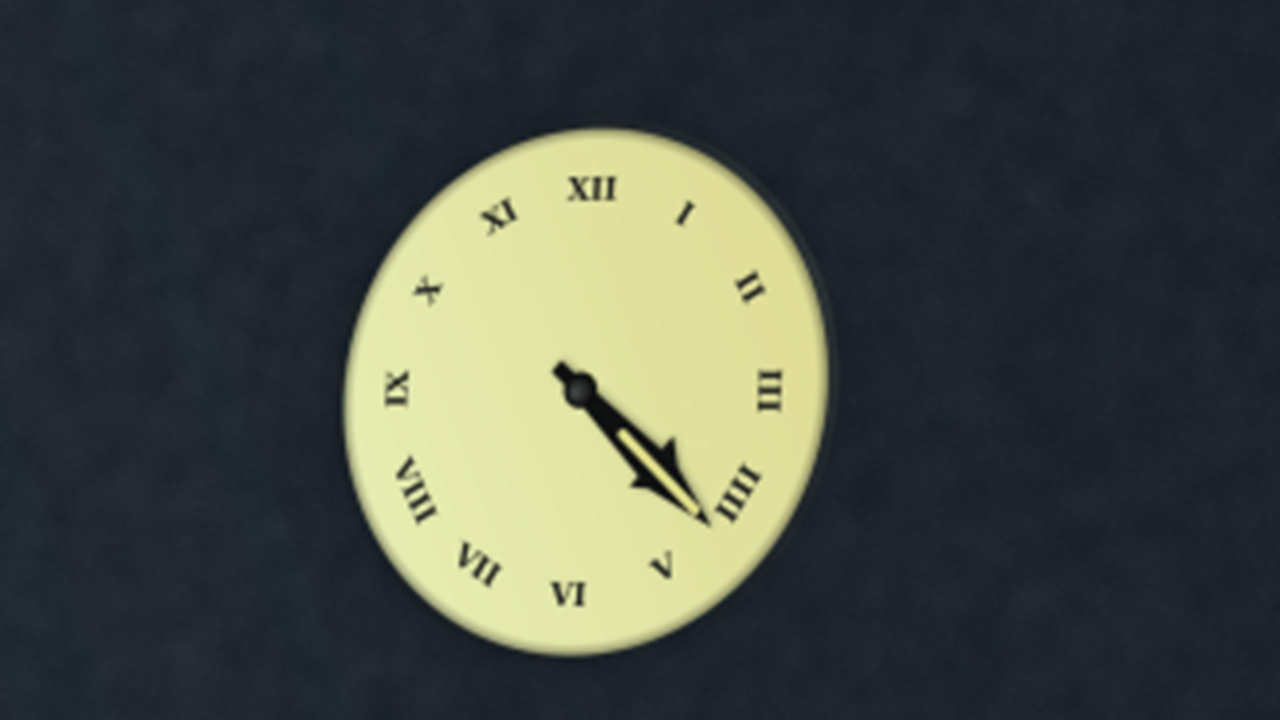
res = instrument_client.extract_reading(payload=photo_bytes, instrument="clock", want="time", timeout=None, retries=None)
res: 4:22
